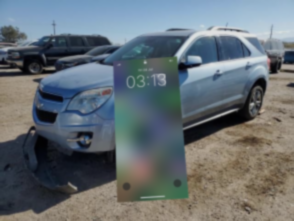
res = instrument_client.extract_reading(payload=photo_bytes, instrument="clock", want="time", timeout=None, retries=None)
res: 3:13
